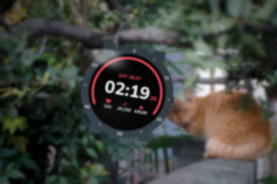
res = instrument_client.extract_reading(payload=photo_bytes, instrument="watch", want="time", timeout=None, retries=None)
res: 2:19
